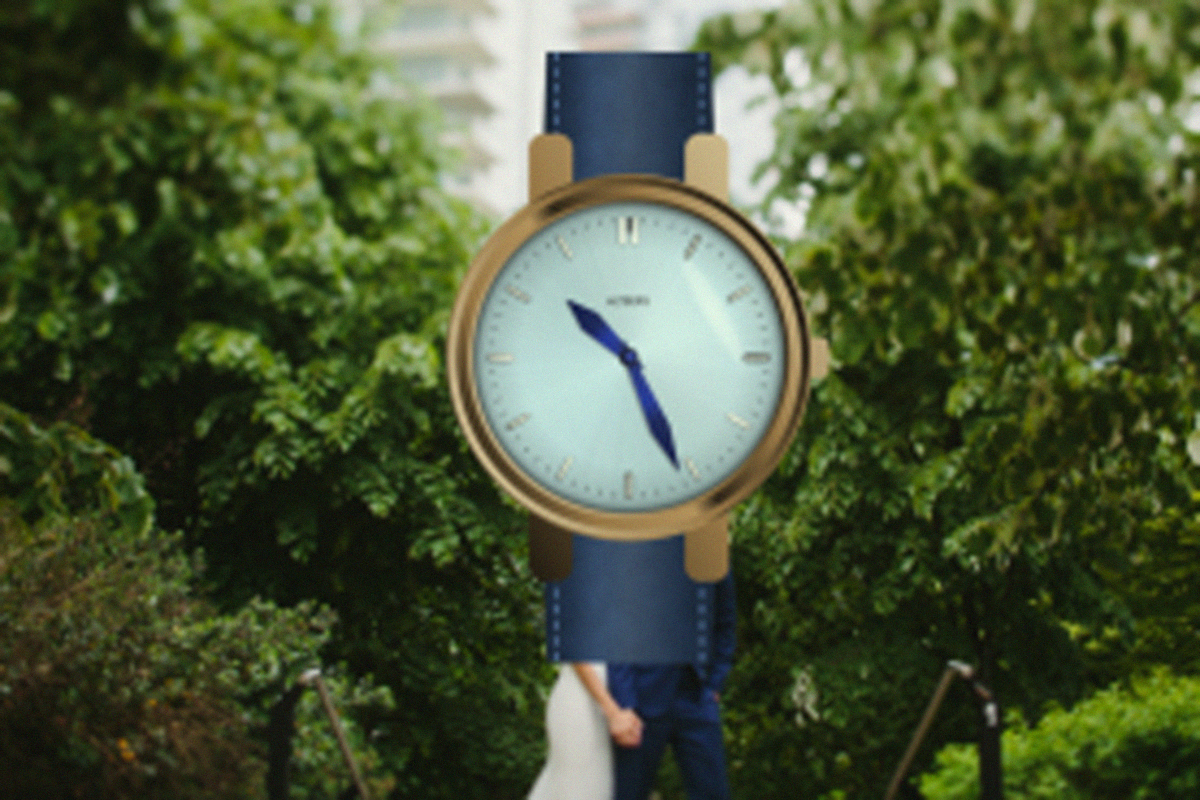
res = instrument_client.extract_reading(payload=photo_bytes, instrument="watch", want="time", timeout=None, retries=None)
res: 10:26
